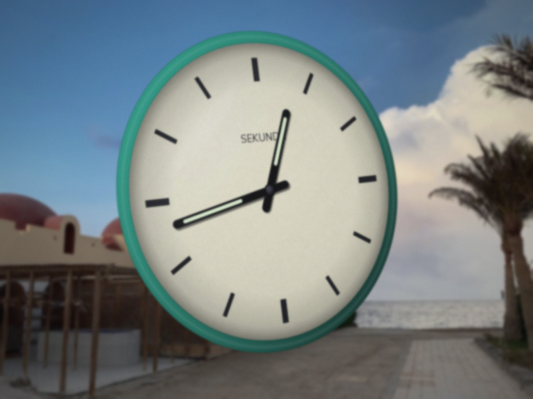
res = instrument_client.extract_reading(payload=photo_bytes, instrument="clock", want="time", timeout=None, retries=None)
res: 12:43
